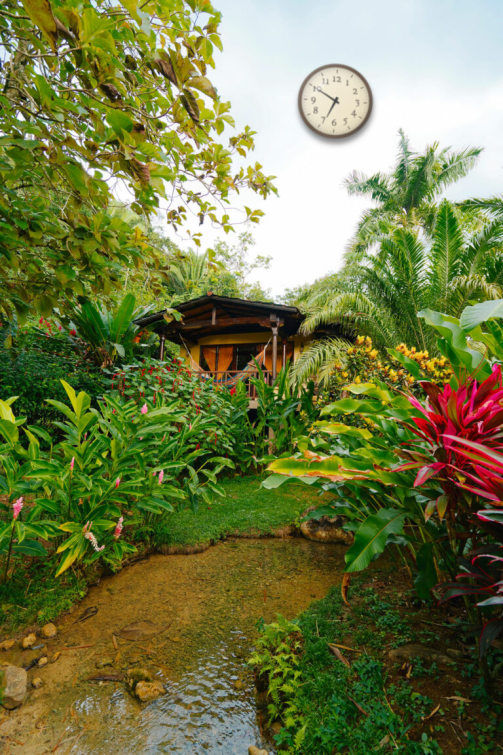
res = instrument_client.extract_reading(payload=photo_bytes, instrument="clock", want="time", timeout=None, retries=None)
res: 6:50
